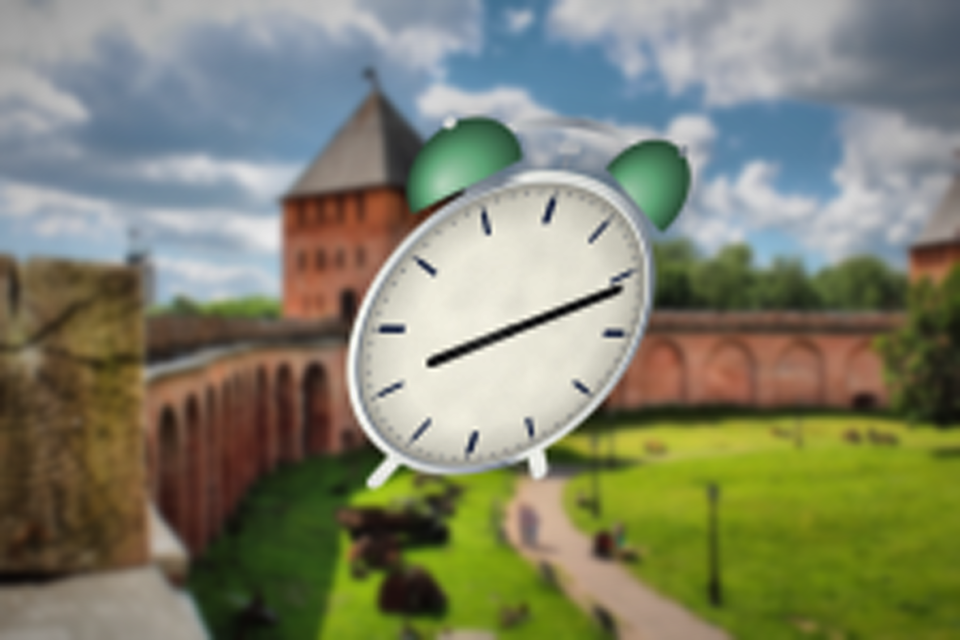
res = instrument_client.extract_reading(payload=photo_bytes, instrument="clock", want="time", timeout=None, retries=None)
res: 8:11
